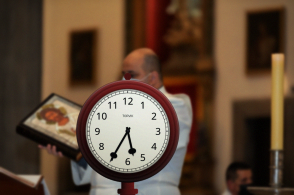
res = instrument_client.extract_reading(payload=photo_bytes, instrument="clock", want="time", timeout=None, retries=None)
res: 5:35
